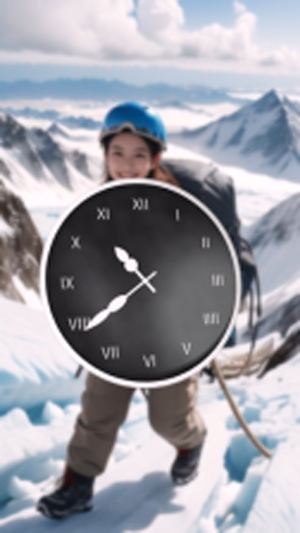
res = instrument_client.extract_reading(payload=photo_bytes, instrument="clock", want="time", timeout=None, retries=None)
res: 10:39
